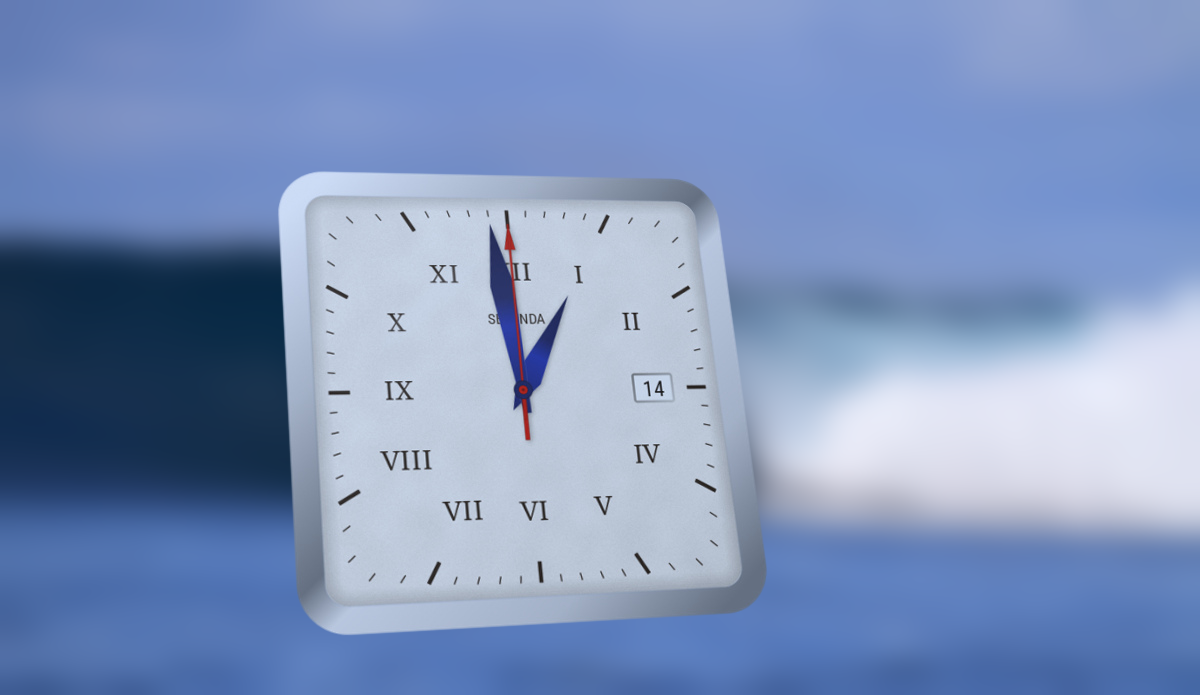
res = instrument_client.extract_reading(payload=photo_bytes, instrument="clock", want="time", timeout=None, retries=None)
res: 12:59:00
